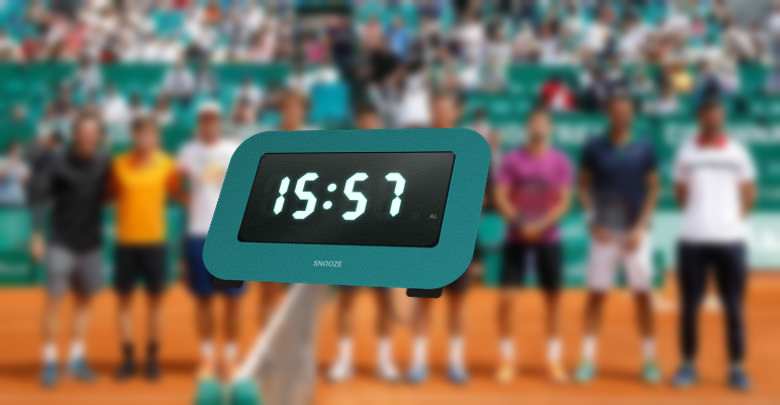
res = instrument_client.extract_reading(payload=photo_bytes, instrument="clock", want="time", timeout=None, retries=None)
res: 15:57
